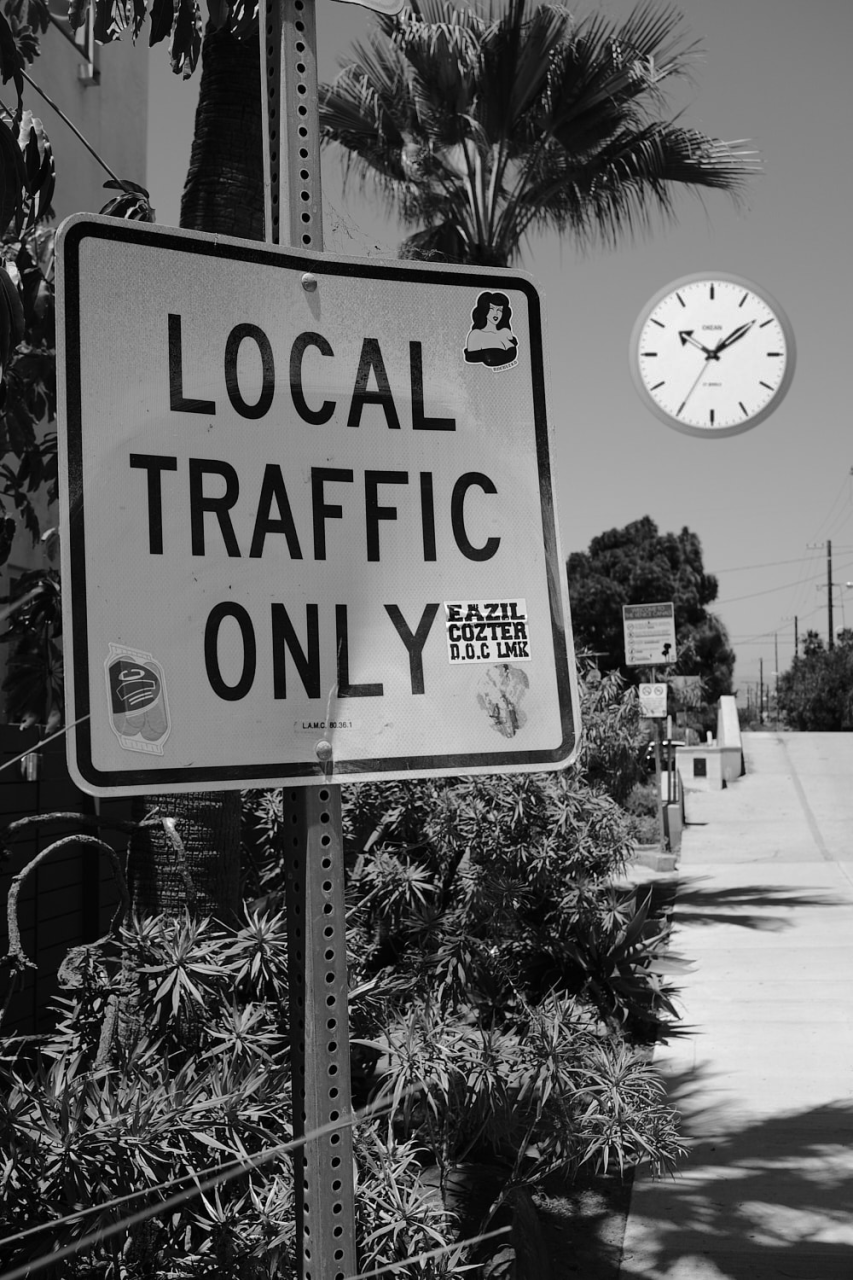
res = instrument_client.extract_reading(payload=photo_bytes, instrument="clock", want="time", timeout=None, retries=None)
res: 10:08:35
